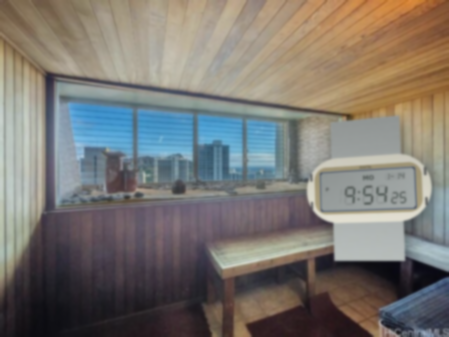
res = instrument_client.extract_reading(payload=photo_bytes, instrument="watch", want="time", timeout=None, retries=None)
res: 9:54
